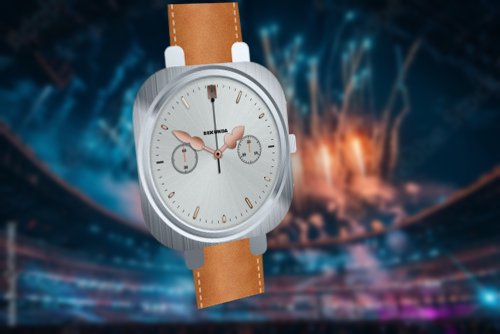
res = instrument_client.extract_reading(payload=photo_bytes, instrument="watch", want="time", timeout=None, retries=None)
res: 1:50
